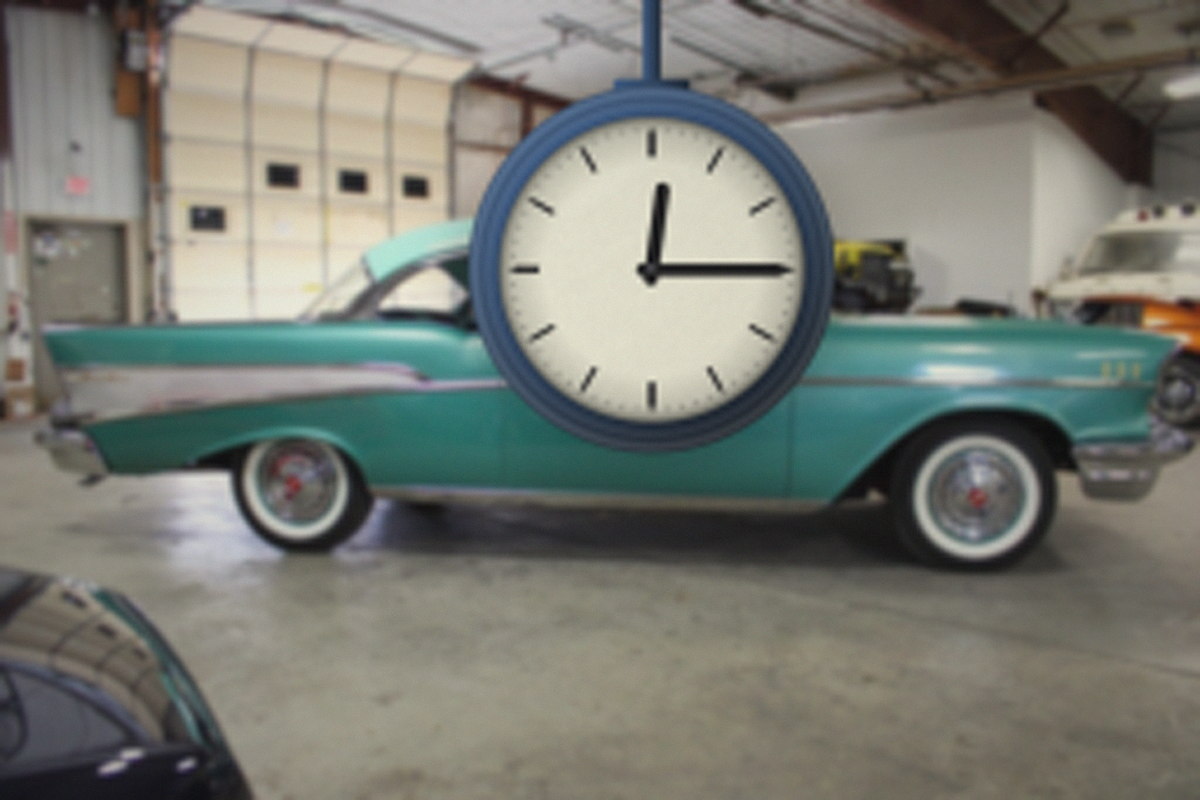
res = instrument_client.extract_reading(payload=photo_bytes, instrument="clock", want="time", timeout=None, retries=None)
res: 12:15
